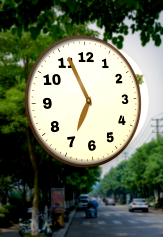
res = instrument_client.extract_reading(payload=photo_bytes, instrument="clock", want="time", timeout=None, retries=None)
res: 6:56
